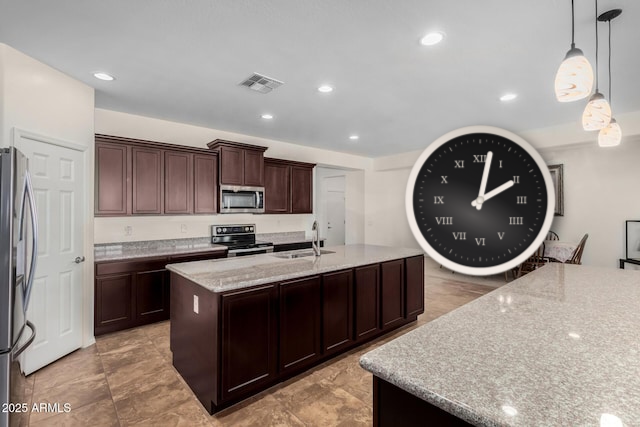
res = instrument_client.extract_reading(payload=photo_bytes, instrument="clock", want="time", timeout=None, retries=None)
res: 2:02
